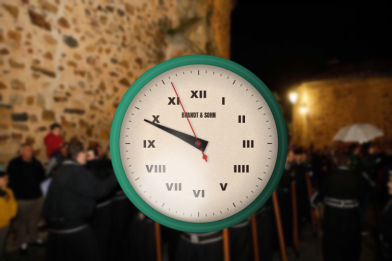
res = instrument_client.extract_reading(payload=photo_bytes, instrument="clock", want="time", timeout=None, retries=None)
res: 9:48:56
